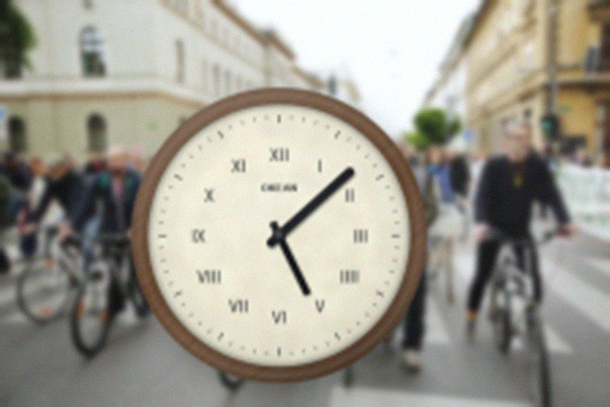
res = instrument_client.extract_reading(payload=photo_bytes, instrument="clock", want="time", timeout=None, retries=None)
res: 5:08
